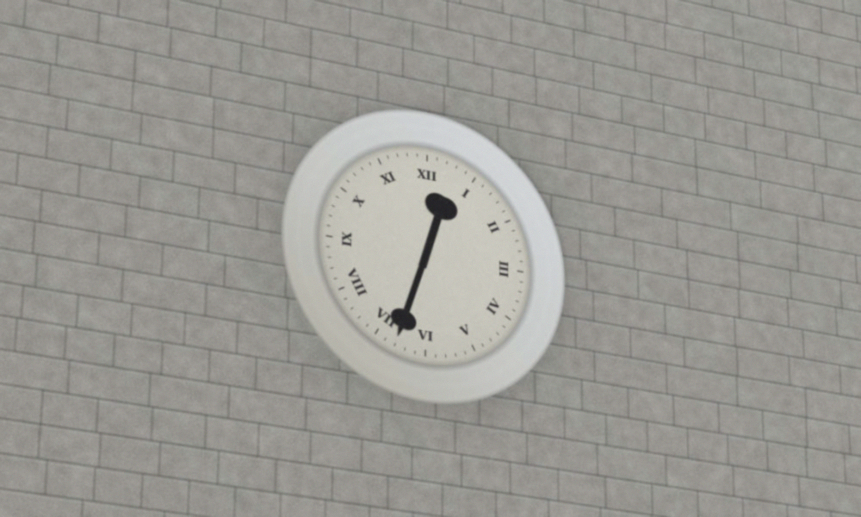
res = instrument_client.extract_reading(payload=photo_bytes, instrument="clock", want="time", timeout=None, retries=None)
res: 12:33
